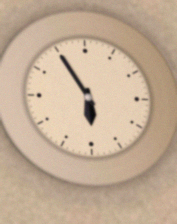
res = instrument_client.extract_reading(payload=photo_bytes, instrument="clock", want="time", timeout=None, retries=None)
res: 5:55
